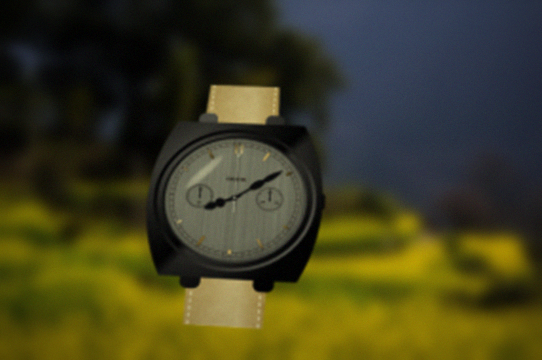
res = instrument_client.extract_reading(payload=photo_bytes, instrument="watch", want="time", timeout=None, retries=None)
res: 8:09
